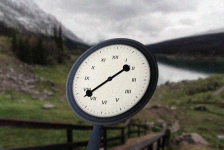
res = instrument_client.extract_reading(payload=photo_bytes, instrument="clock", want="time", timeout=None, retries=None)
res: 1:38
